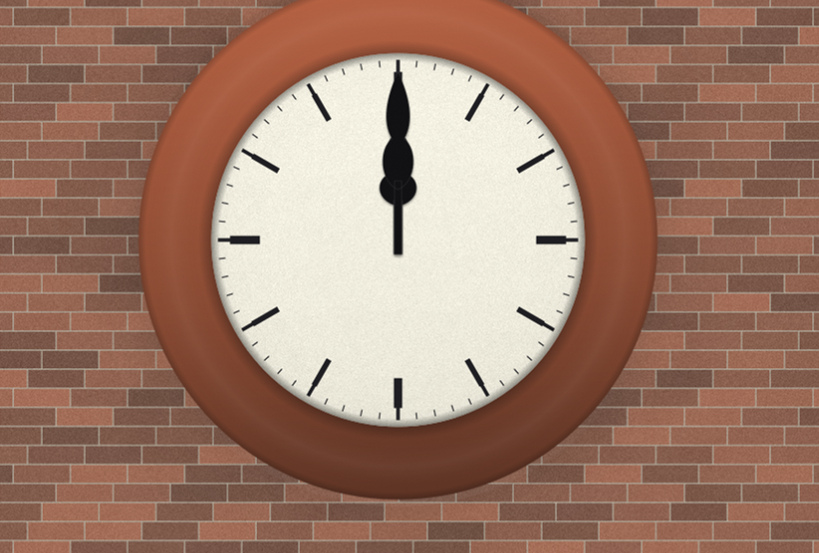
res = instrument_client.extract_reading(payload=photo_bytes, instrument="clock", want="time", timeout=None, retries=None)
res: 12:00
